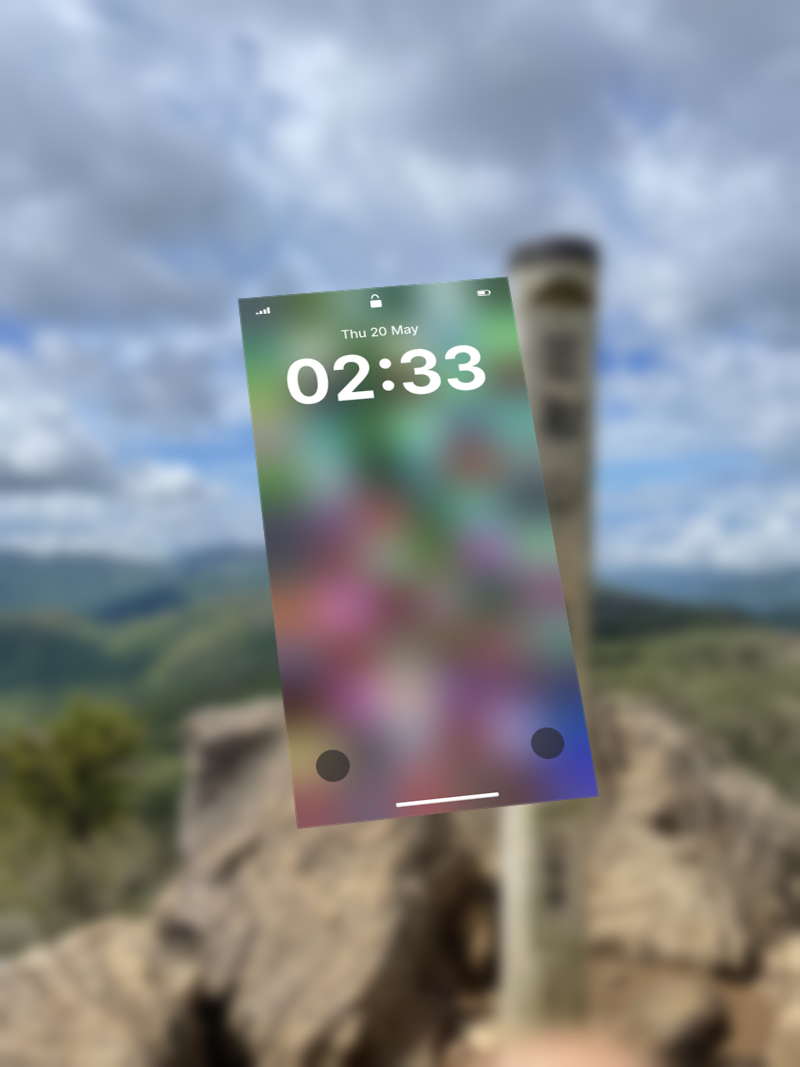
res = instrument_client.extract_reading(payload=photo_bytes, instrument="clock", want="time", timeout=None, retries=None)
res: 2:33
